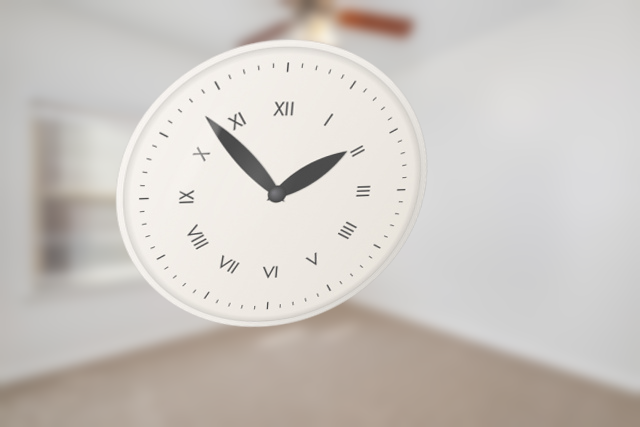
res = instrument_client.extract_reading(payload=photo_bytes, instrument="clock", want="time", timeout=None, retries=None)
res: 1:53
